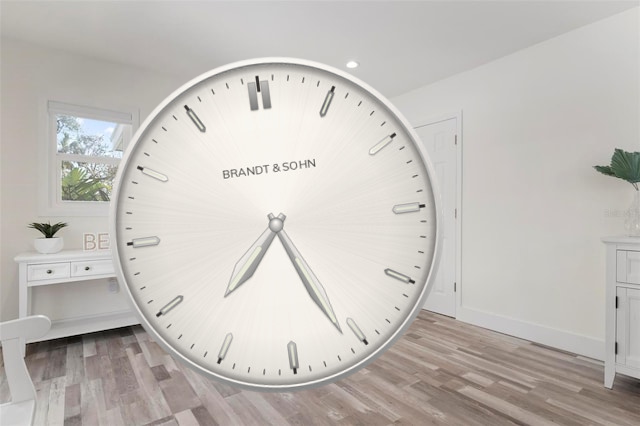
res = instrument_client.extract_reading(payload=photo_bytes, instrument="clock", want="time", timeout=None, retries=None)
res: 7:26
